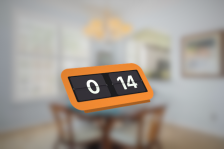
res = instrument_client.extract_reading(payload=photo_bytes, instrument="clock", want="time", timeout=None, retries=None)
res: 0:14
